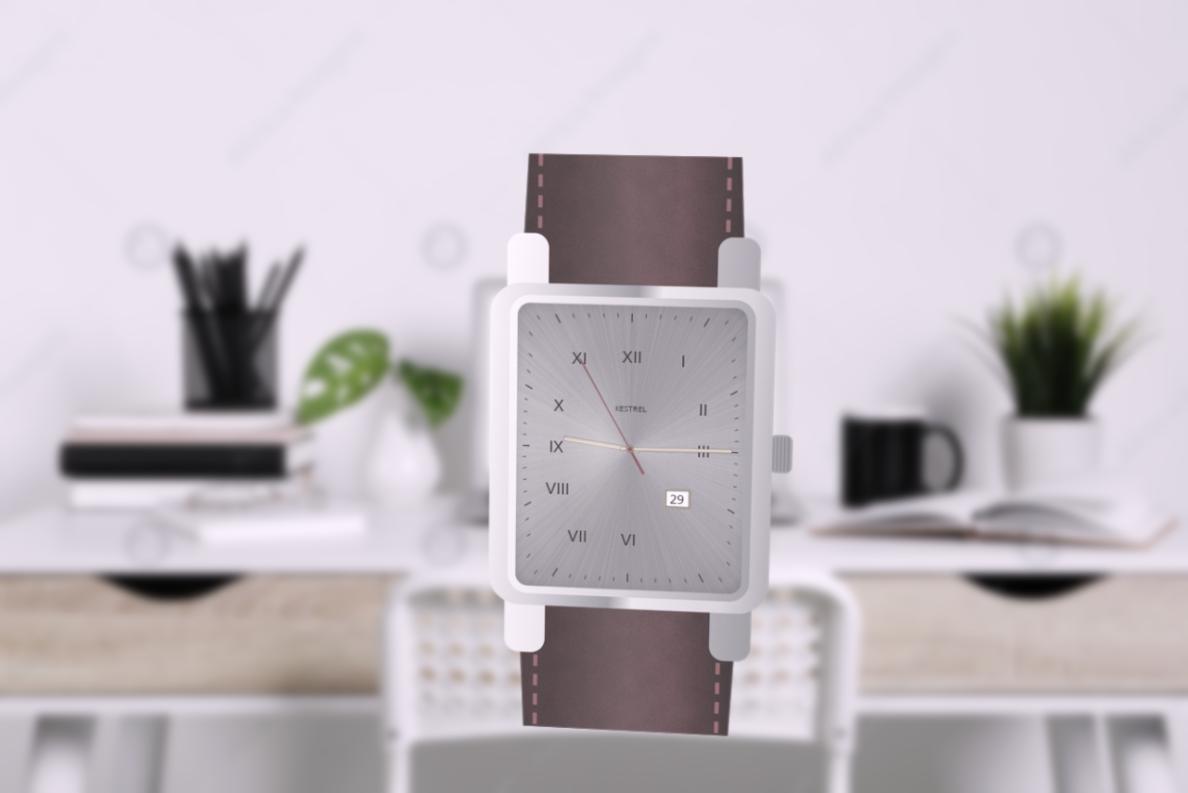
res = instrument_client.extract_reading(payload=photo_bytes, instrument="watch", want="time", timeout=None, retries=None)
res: 9:14:55
